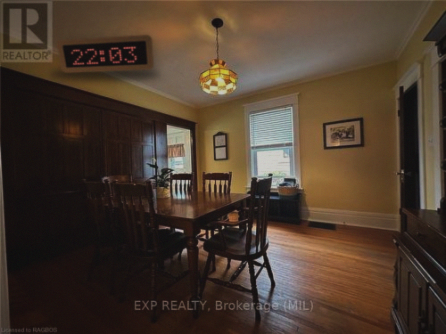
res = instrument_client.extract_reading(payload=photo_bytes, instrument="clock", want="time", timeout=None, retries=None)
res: 22:03
